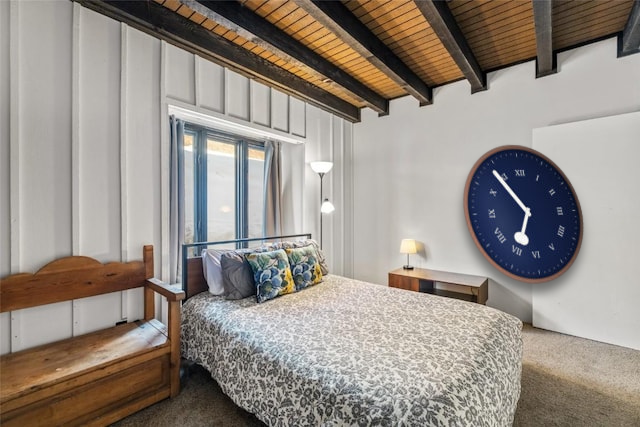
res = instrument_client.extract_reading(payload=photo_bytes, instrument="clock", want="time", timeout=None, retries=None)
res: 6:54
